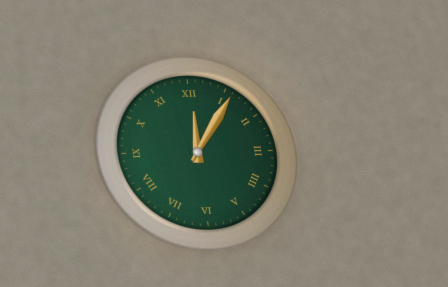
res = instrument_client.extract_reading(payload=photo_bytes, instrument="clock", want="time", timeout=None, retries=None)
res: 12:06
